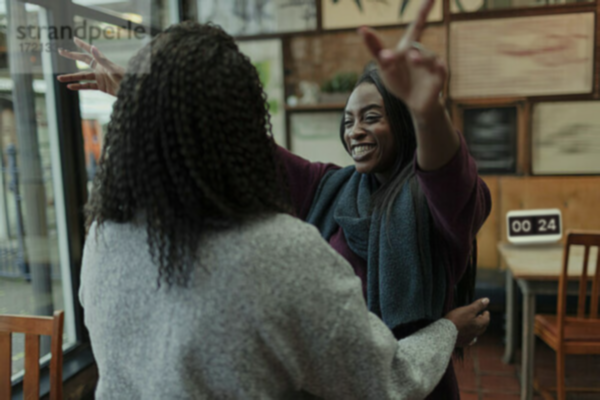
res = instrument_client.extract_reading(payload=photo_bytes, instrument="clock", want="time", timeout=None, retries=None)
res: 0:24
